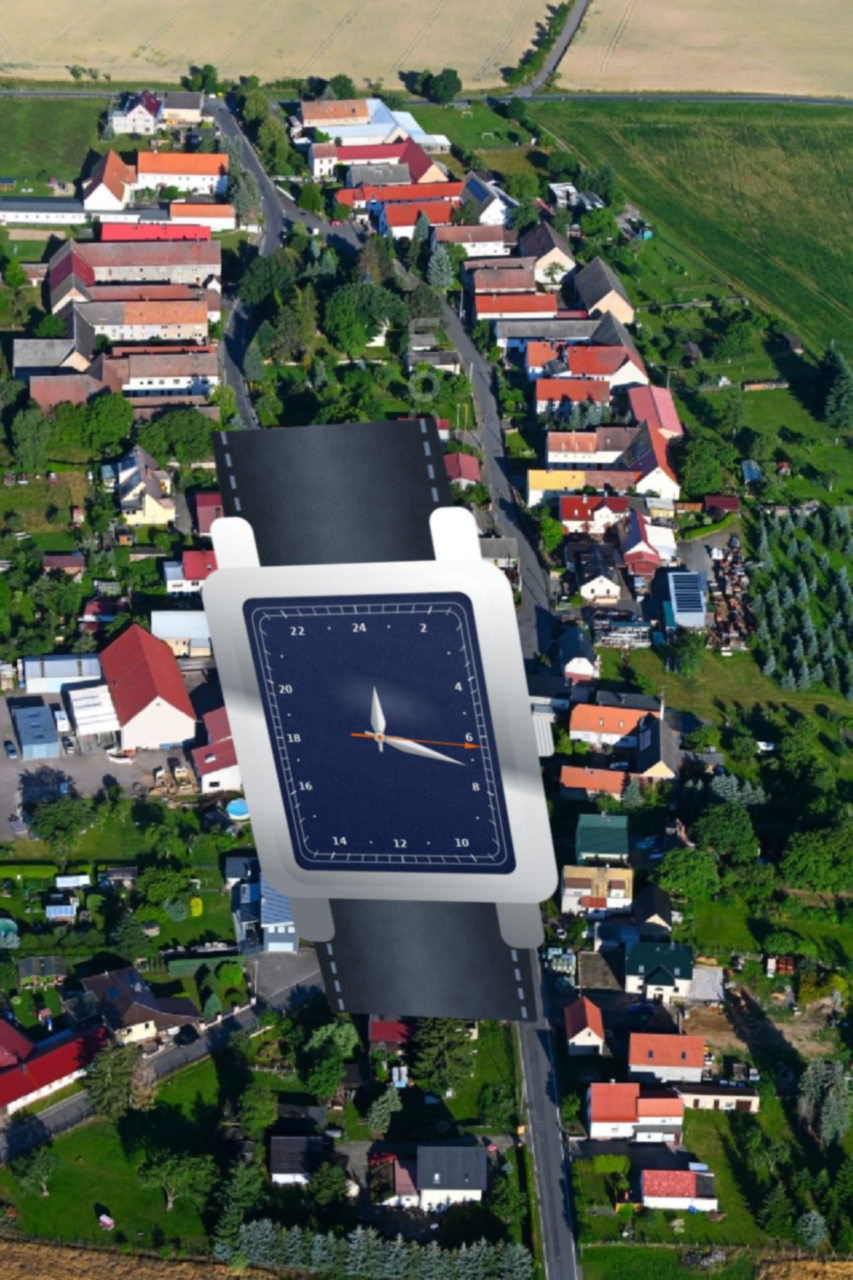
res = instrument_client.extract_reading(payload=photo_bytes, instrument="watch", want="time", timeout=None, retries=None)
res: 0:18:16
